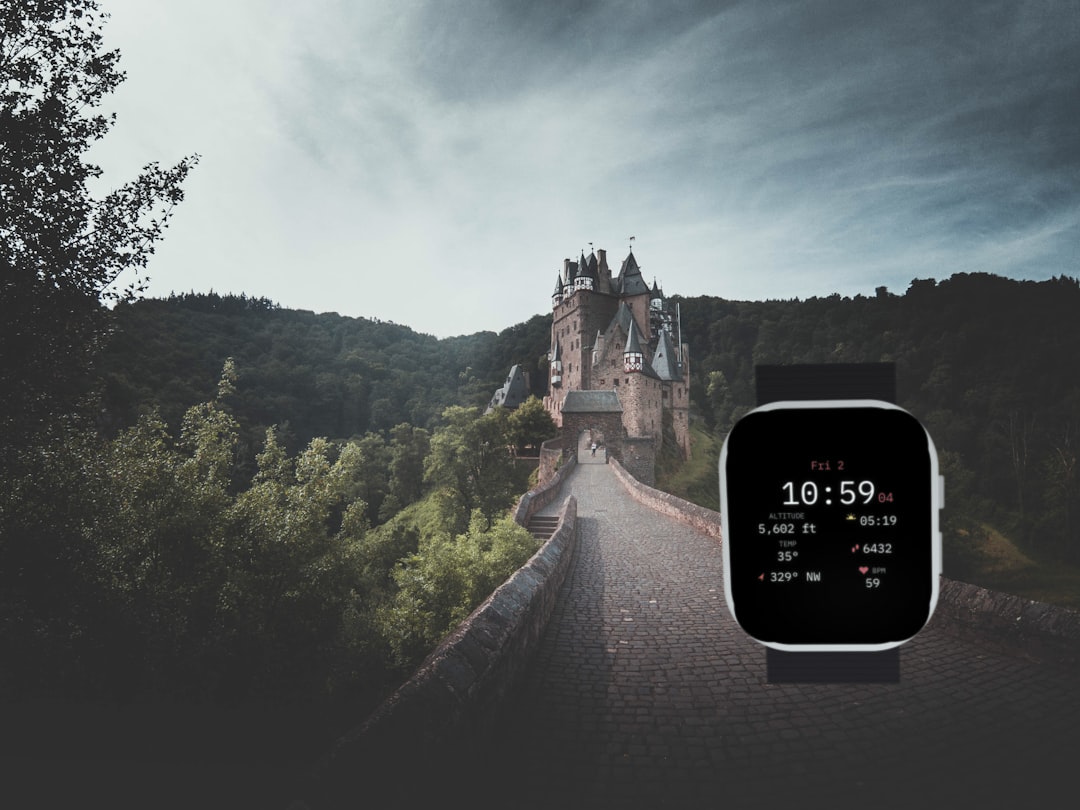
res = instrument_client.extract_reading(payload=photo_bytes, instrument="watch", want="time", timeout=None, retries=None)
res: 10:59:04
